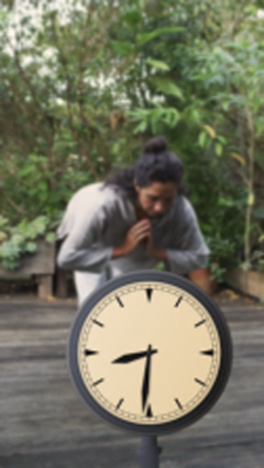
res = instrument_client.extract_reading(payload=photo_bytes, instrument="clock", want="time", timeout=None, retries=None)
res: 8:31
